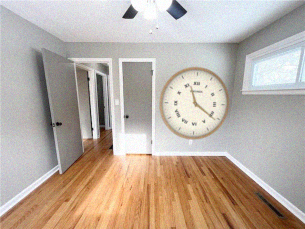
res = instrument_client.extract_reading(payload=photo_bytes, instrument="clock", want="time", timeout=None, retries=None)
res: 11:21
